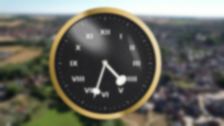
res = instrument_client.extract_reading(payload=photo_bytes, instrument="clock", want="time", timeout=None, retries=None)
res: 4:33
